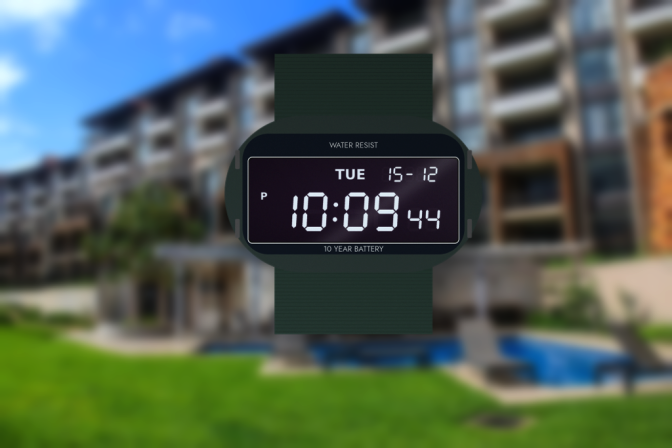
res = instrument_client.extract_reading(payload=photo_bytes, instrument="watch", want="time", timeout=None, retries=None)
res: 10:09:44
